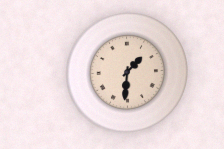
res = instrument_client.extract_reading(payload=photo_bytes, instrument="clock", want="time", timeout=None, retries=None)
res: 1:31
